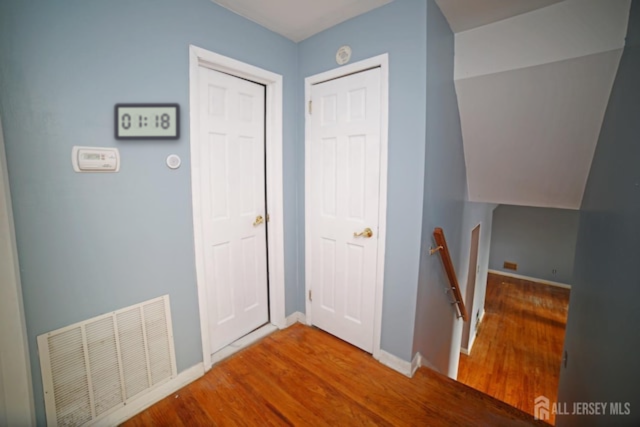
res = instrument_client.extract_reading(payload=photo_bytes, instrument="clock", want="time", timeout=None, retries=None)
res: 1:18
